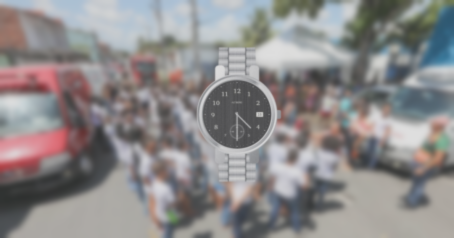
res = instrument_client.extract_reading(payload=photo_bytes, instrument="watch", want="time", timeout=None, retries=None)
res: 4:30
